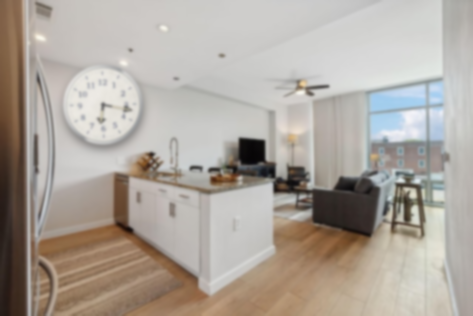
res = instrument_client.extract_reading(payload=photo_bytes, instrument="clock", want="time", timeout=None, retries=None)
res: 6:17
